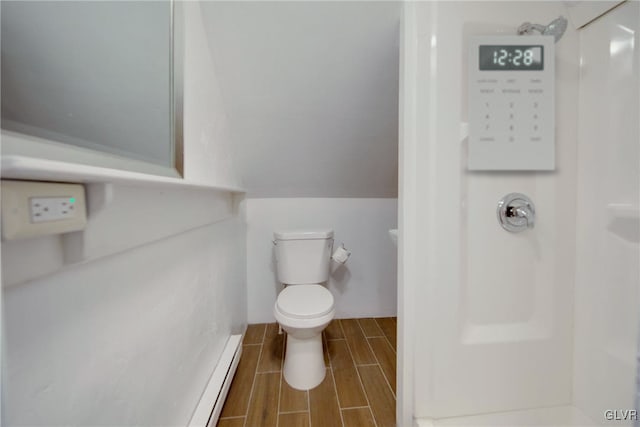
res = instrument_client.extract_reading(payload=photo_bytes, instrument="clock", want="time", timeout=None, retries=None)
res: 12:28
